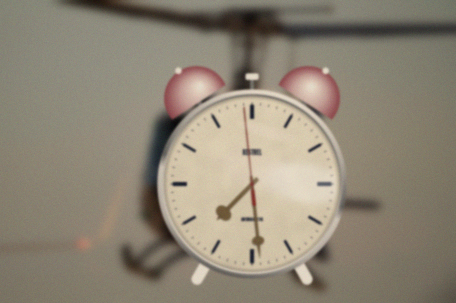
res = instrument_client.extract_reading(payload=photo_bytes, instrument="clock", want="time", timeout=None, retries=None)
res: 7:28:59
